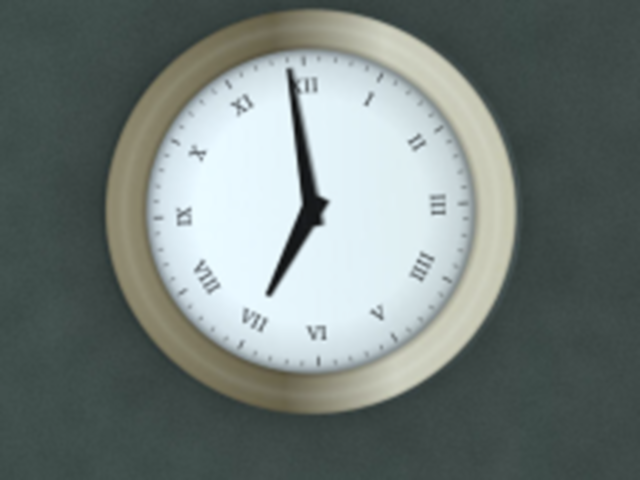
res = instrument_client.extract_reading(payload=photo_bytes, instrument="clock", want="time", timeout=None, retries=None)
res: 6:59
